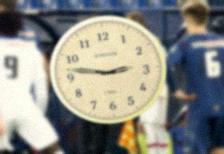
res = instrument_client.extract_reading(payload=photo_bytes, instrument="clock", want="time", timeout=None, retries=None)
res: 2:47
